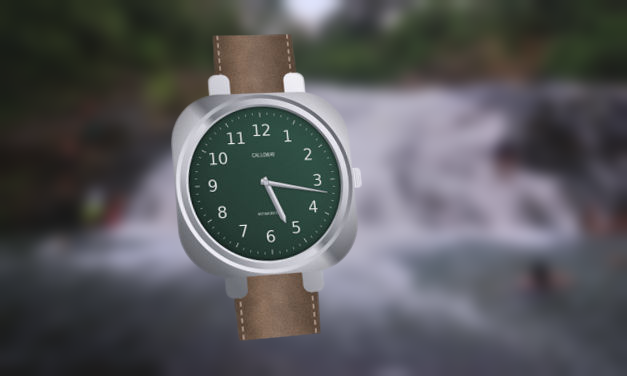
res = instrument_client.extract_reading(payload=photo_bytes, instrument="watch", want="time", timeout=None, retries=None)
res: 5:17
